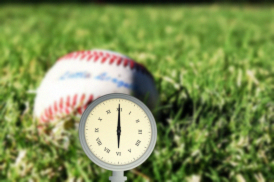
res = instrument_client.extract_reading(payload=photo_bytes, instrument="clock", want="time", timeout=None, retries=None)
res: 6:00
